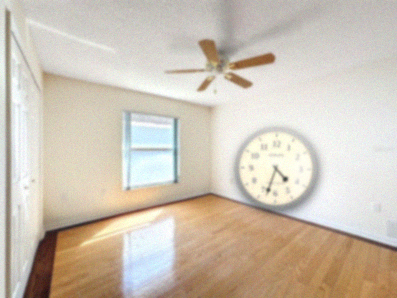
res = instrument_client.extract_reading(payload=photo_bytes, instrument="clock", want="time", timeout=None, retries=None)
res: 4:33
